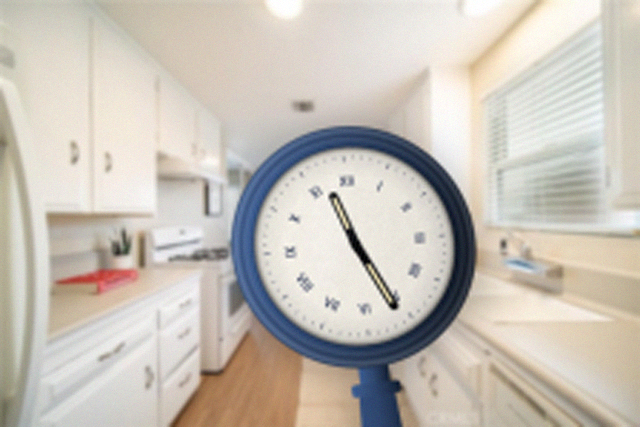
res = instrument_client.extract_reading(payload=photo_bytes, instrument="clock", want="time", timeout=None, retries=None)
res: 11:26
